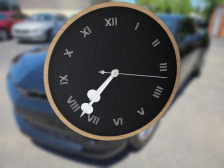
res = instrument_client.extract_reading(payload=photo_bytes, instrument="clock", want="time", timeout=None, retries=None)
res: 7:37:17
